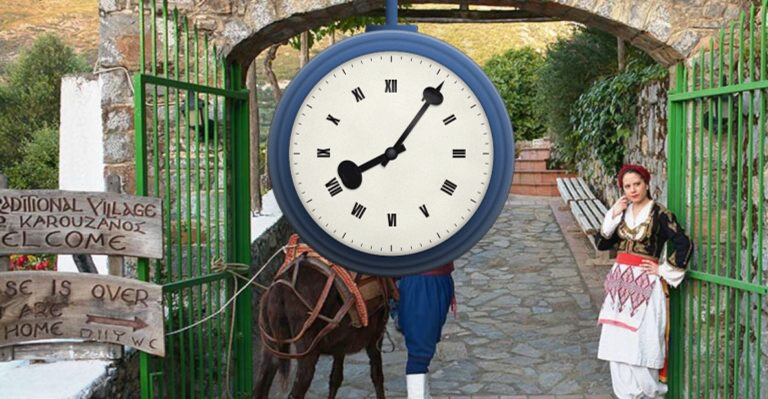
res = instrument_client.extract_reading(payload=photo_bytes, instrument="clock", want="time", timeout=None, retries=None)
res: 8:06
